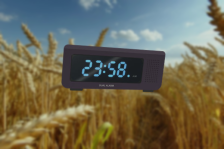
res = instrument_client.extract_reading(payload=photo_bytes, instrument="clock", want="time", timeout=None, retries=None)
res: 23:58
